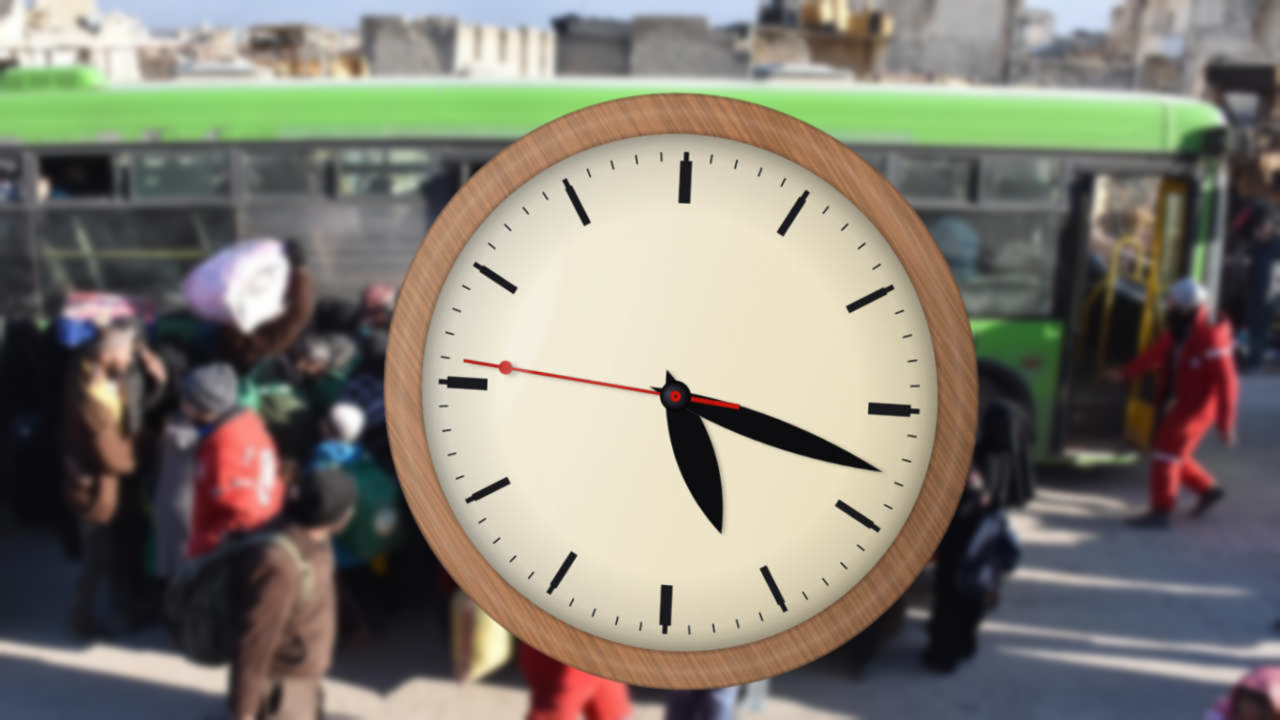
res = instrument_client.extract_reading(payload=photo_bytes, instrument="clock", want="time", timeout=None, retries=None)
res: 5:17:46
